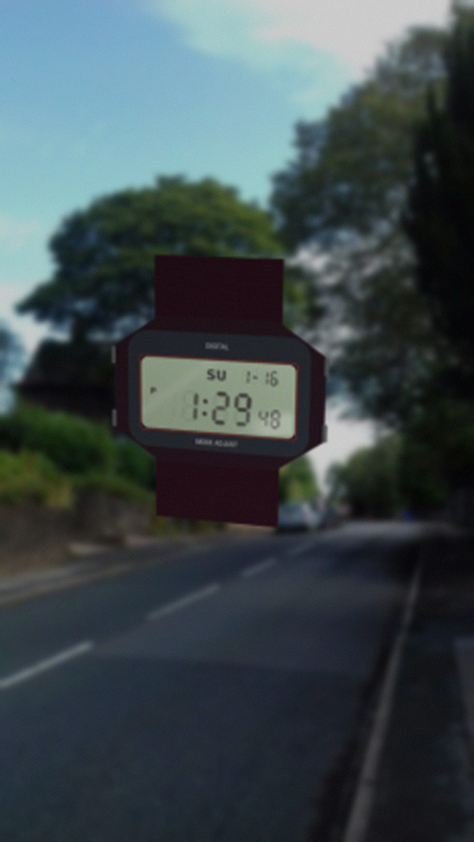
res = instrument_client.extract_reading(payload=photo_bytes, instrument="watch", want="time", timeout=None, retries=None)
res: 1:29:48
